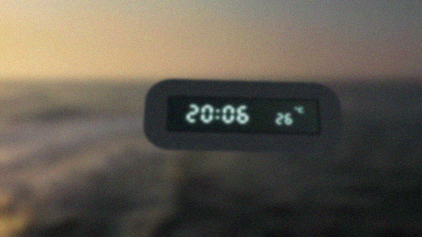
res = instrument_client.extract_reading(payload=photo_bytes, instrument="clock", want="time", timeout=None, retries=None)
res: 20:06
